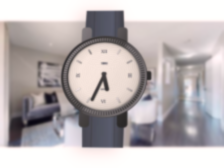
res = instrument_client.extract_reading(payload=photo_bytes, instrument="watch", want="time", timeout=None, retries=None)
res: 5:34
